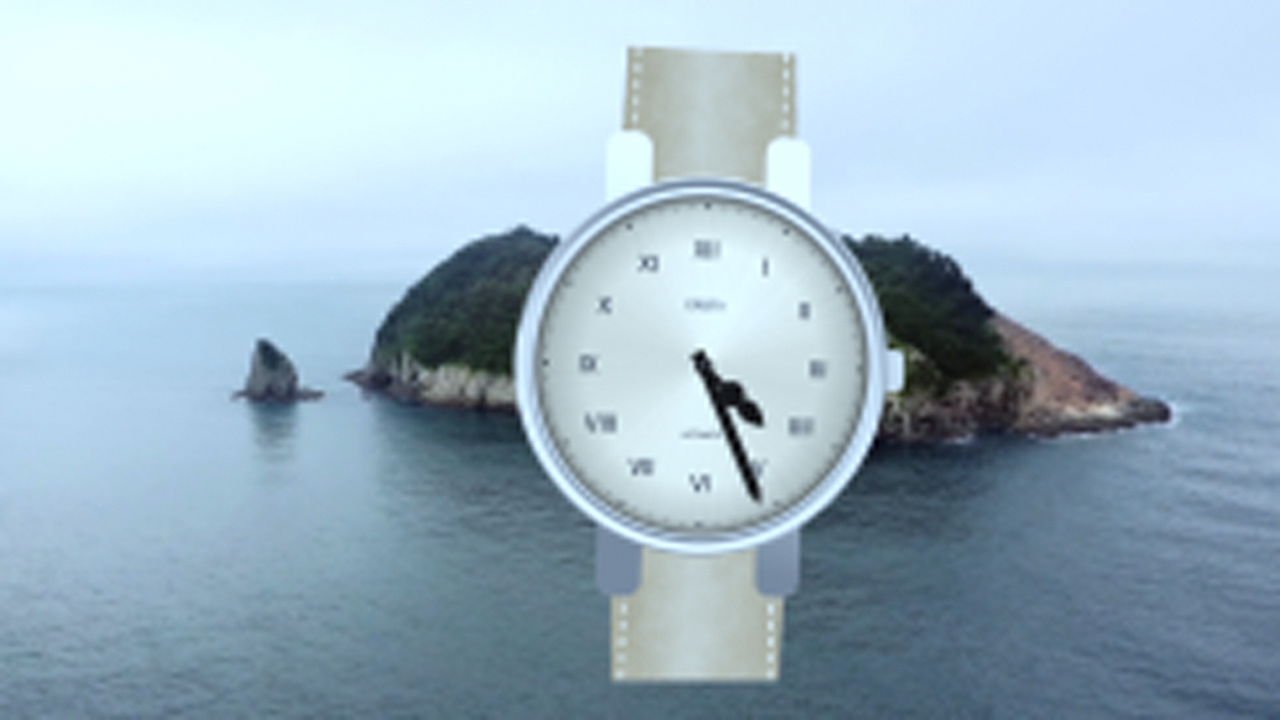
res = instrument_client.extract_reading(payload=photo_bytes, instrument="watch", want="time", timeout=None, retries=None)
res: 4:26
